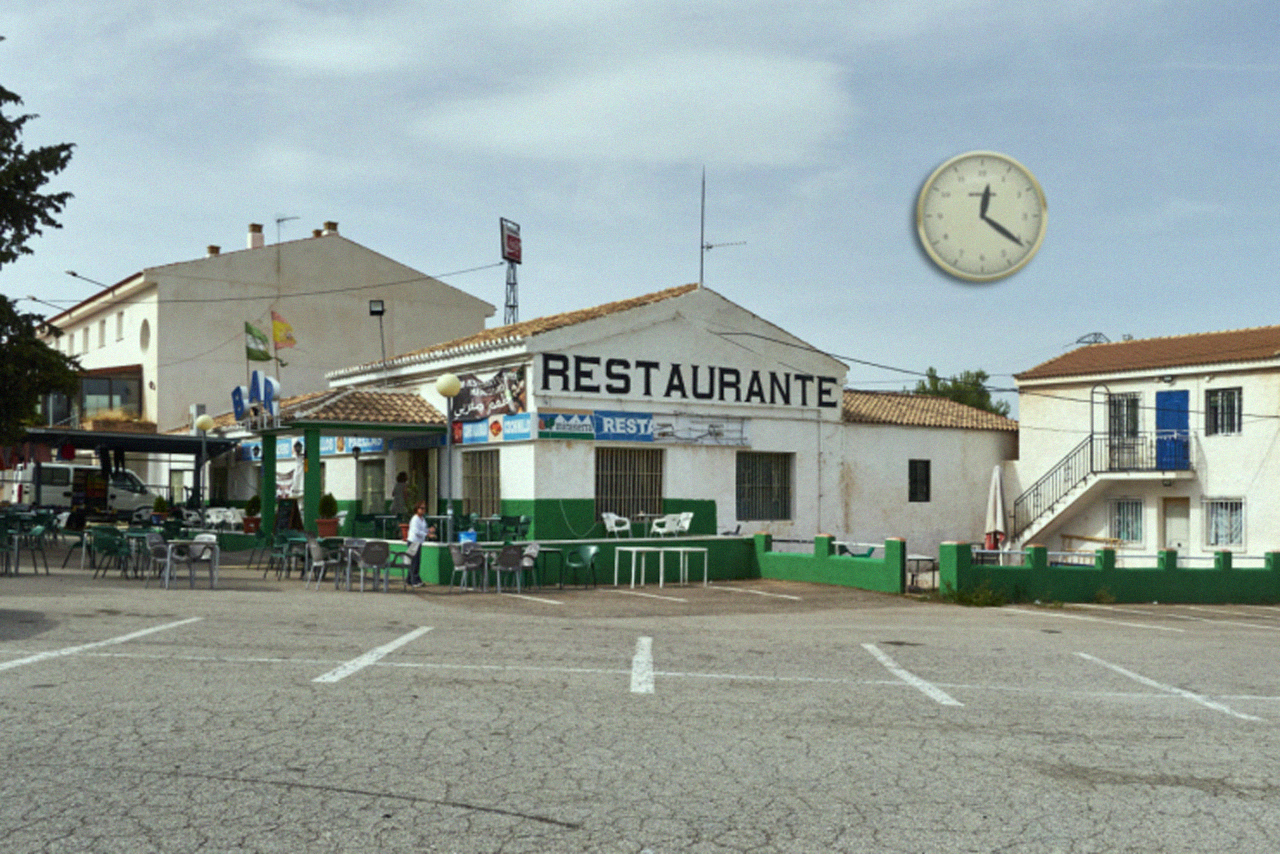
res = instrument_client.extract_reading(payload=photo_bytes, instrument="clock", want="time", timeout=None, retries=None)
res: 12:21
